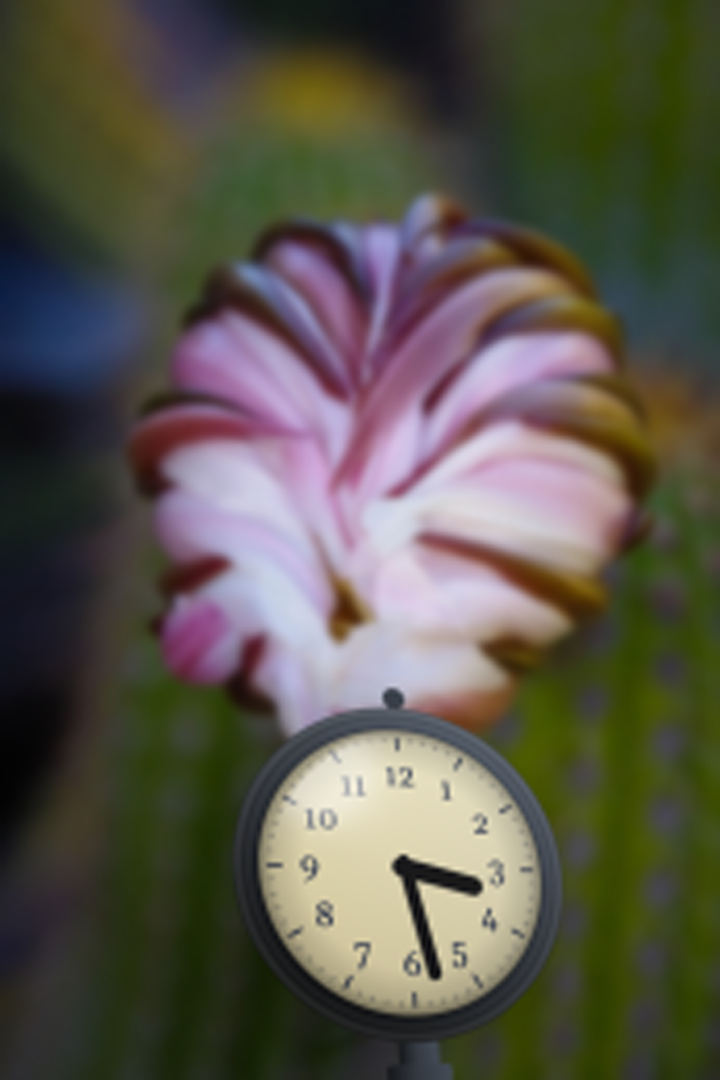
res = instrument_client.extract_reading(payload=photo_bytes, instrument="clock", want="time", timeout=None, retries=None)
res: 3:28
